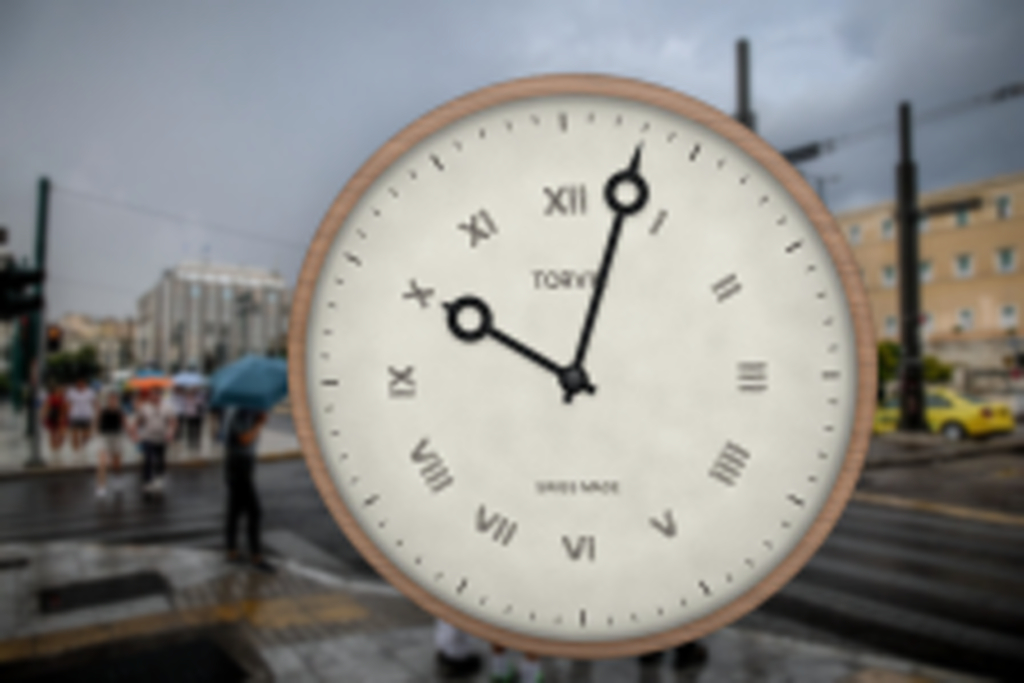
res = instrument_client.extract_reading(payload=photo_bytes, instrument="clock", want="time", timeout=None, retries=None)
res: 10:03
